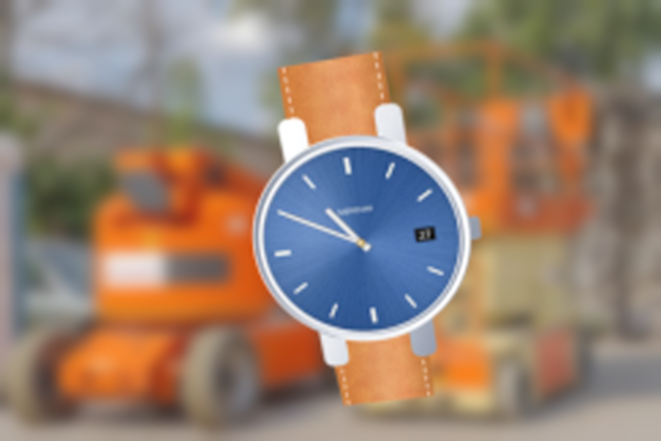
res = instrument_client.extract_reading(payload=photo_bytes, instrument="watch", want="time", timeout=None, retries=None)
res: 10:50
